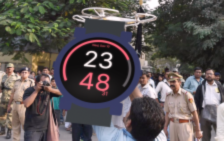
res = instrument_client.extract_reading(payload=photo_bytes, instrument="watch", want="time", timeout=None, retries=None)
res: 23:48
